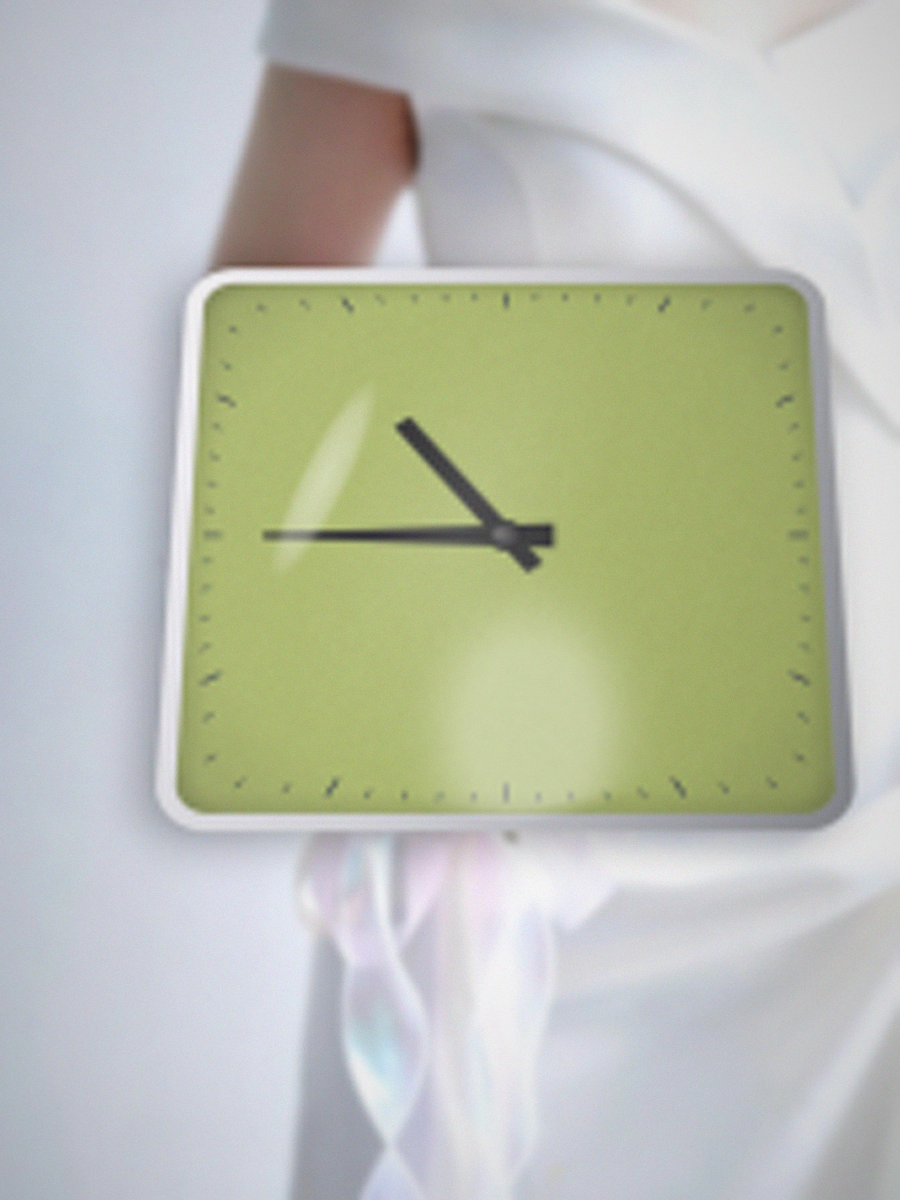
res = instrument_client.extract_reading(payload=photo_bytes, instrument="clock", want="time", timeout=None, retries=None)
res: 10:45
